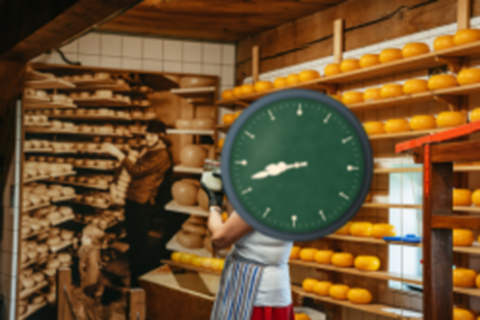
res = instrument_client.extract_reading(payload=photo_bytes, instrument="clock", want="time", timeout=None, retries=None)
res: 8:42
